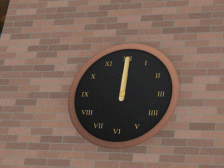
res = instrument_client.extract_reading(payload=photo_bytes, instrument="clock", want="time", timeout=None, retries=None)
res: 12:00
